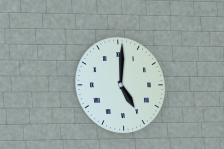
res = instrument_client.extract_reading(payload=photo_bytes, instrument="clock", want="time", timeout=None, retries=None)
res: 5:01
